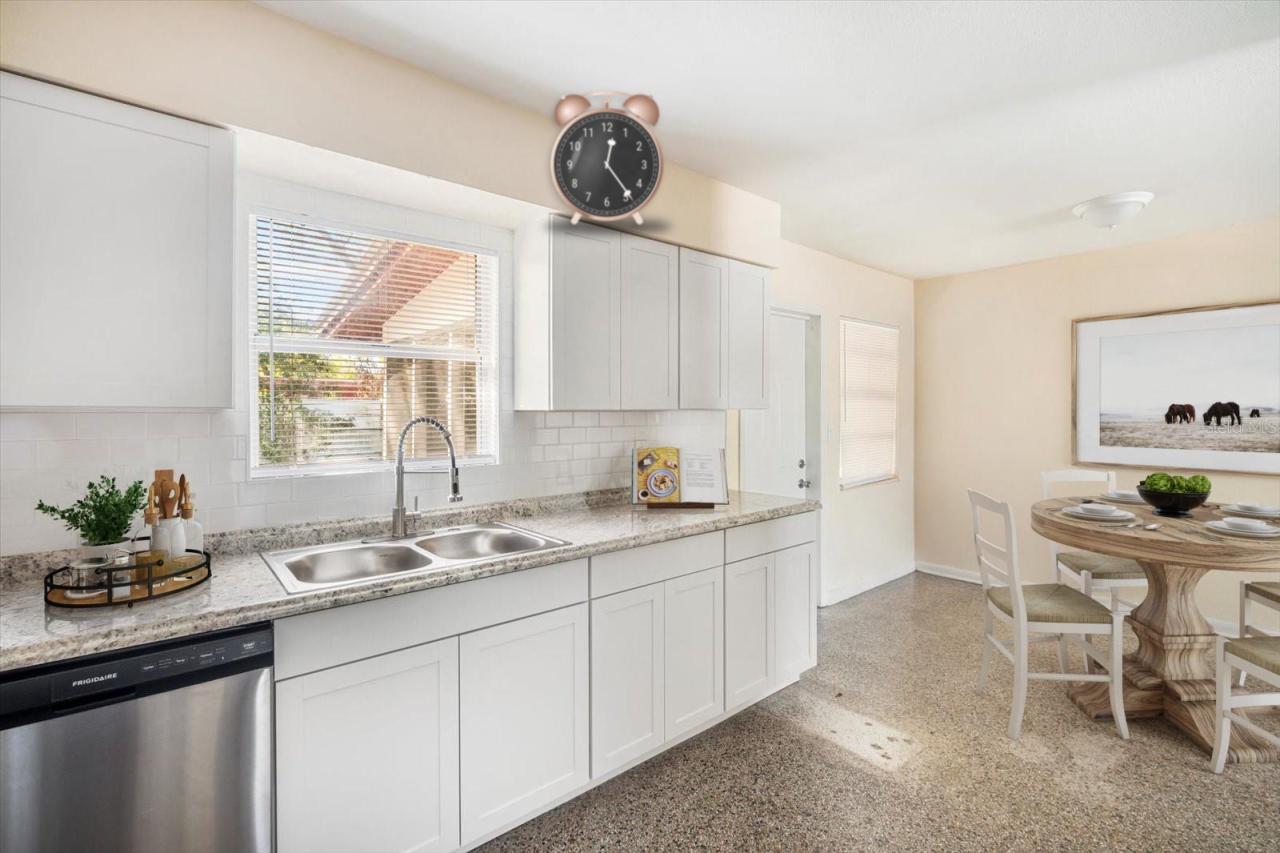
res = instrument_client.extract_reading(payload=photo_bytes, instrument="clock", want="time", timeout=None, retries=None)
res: 12:24
